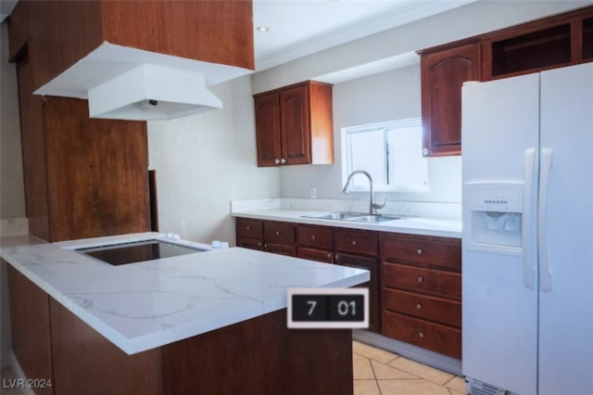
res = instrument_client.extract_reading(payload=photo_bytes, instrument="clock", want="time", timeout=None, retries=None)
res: 7:01
